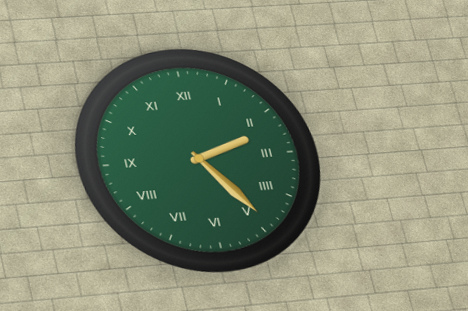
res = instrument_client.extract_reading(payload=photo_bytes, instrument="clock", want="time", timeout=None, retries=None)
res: 2:24
